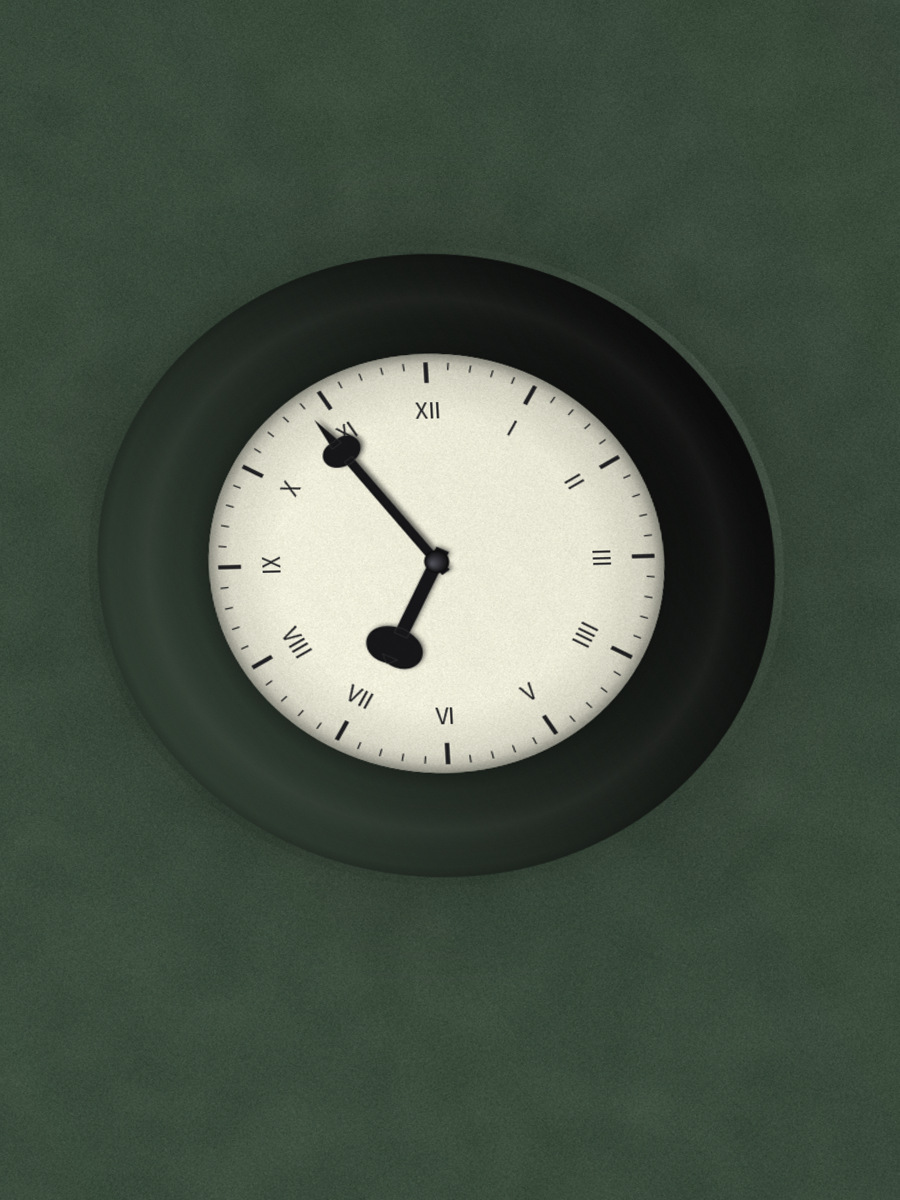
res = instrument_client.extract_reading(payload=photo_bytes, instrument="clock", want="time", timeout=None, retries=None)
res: 6:54
